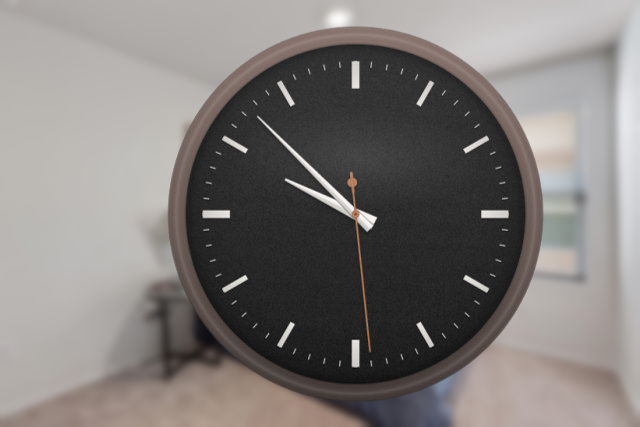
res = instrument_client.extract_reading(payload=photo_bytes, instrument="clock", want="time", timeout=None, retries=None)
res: 9:52:29
